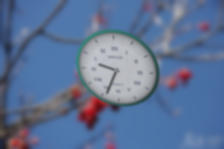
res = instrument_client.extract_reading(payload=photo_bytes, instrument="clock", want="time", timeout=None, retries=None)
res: 9:34
